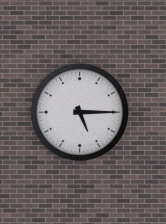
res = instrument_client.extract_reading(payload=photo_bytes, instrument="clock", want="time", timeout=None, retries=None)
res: 5:15
